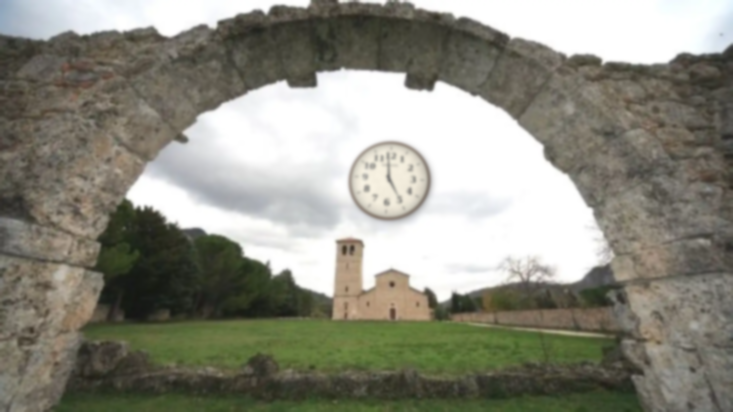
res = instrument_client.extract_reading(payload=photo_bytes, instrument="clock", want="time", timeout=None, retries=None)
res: 4:59
